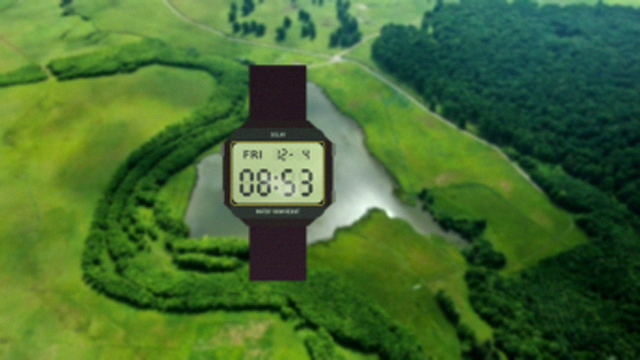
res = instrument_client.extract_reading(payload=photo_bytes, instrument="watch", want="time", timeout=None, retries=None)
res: 8:53
